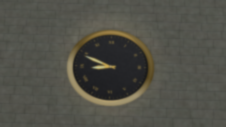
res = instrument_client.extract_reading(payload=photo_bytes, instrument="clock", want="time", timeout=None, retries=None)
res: 8:49
